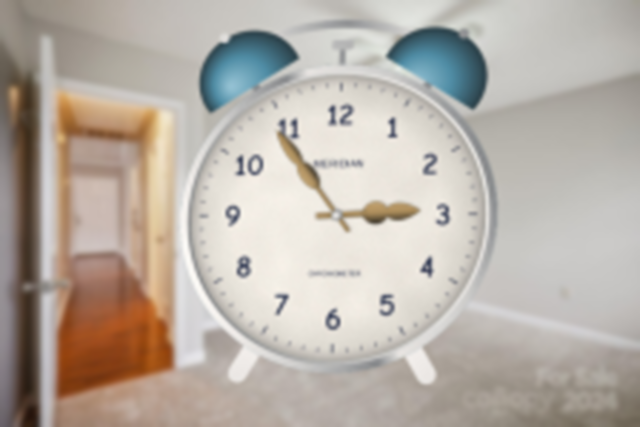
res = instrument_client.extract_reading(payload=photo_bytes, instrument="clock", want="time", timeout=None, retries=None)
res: 2:54
